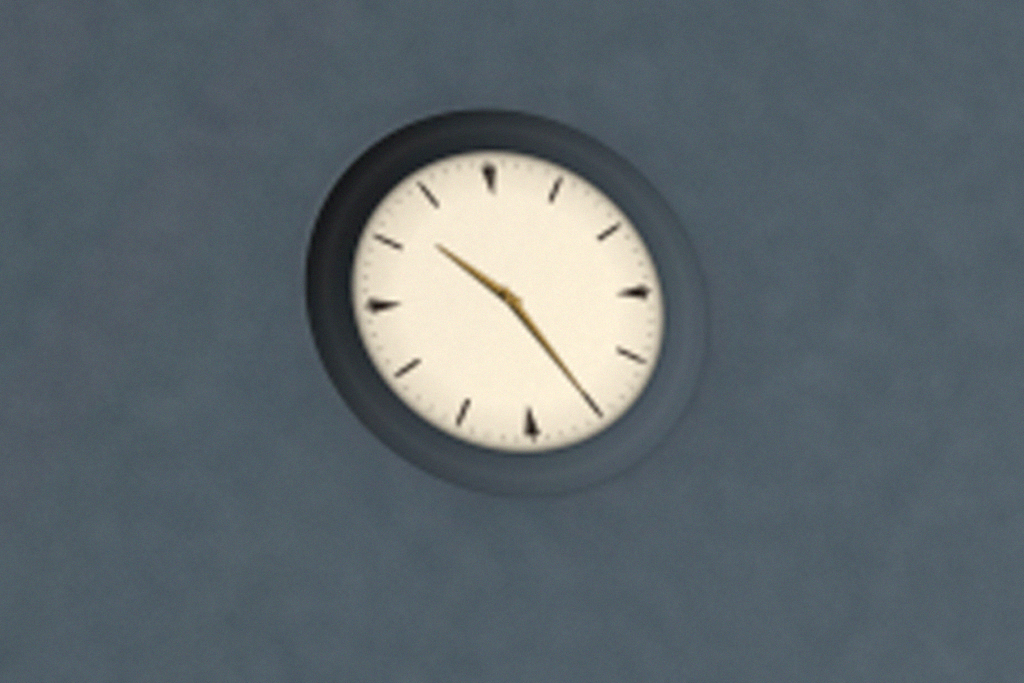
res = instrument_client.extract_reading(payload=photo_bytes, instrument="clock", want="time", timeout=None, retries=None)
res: 10:25
